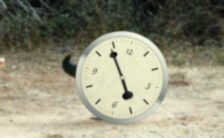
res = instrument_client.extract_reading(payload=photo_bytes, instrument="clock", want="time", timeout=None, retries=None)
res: 4:54
